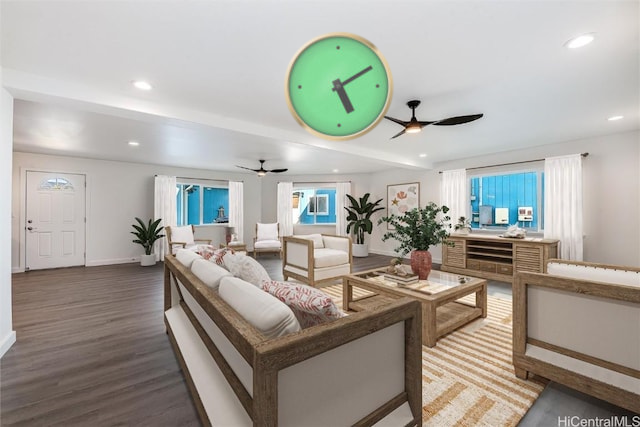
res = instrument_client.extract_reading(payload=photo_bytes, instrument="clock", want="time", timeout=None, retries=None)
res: 5:10
